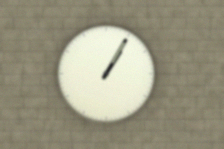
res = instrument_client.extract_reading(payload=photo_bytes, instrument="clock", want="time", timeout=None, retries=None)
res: 1:05
